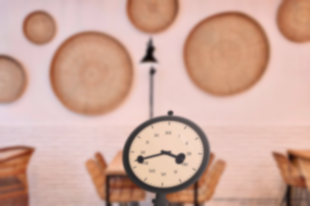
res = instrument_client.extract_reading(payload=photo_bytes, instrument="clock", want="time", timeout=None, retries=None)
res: 3:42
